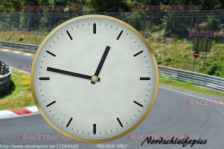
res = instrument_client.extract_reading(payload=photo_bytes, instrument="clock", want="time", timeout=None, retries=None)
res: 12:47
